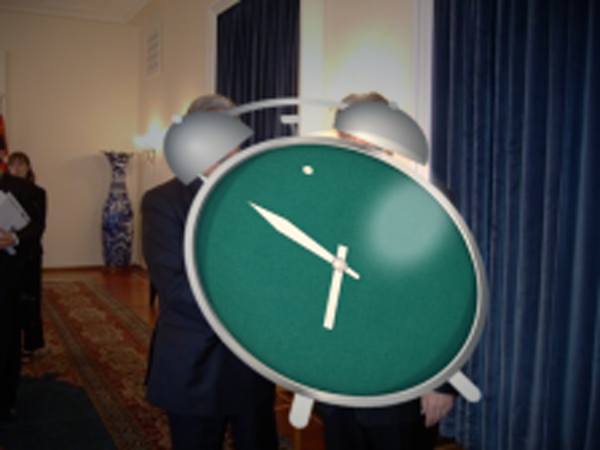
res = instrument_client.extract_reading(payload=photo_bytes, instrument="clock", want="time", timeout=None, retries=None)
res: 6:53
